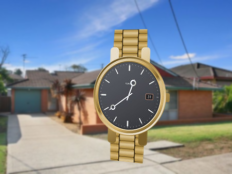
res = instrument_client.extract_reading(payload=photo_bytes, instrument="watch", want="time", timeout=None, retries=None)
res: 12:39
